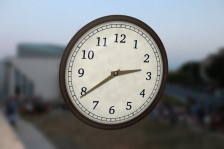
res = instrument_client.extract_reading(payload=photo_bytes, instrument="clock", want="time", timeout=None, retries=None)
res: 2:39
